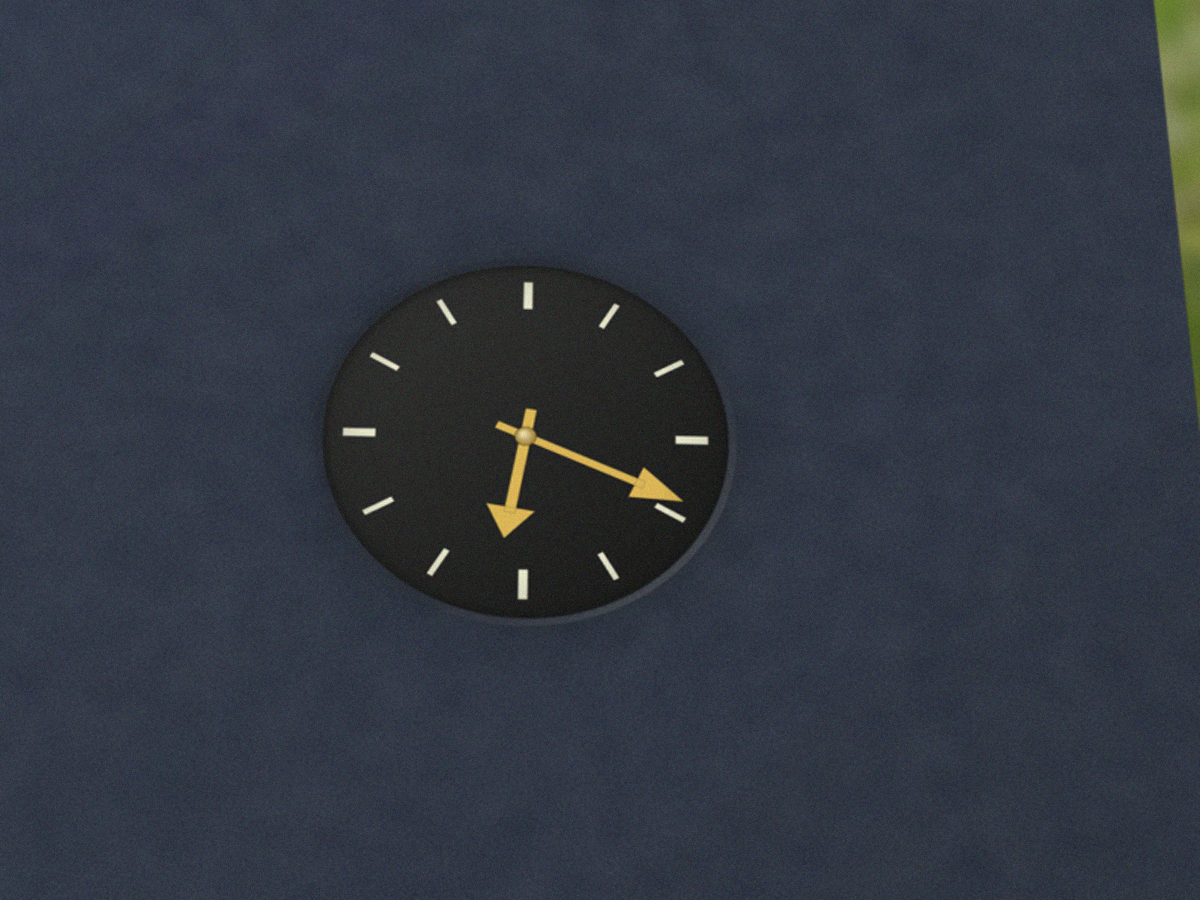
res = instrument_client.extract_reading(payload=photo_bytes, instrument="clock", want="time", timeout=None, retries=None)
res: 6:19
